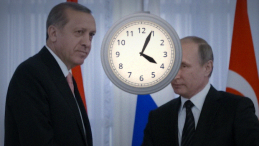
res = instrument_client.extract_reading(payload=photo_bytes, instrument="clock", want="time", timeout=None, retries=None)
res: 4:04
